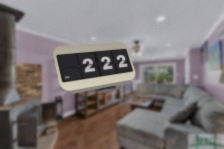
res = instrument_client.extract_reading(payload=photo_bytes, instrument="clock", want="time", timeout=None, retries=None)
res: 2:22
